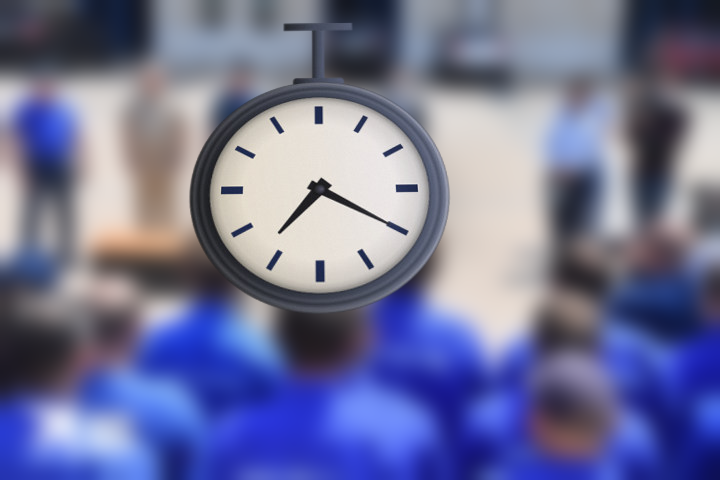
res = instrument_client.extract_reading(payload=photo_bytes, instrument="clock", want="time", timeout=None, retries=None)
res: 7:20
